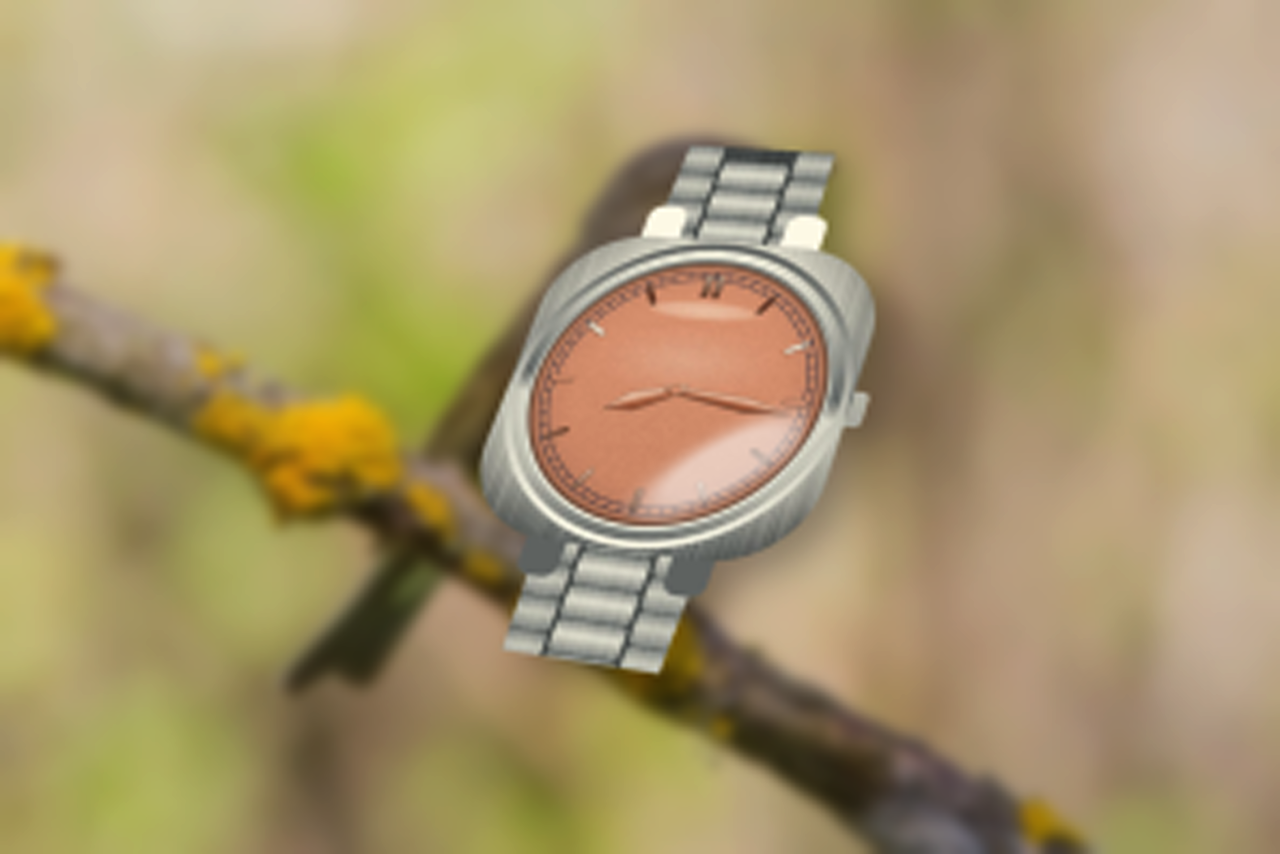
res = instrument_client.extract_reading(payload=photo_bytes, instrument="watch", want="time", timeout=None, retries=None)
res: 8:16
